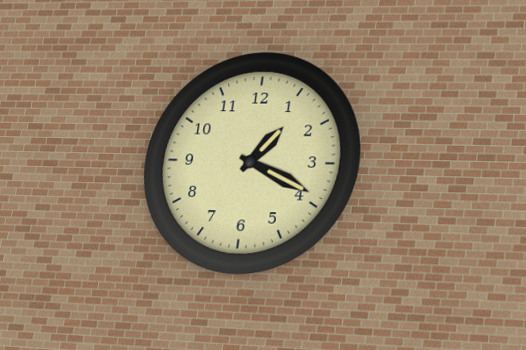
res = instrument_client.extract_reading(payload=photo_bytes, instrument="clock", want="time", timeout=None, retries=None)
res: 1:19
